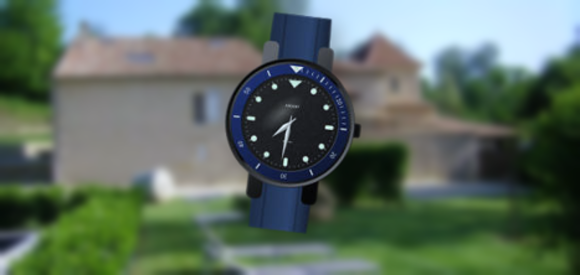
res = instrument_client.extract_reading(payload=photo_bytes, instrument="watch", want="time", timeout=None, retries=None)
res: 7:31
